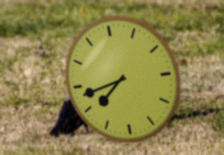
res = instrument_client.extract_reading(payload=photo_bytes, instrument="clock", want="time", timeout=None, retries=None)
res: 7:43
